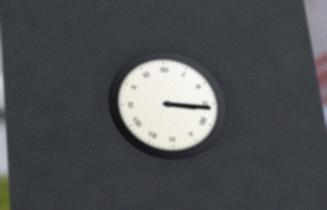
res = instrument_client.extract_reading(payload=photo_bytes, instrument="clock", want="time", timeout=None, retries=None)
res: 3:16
